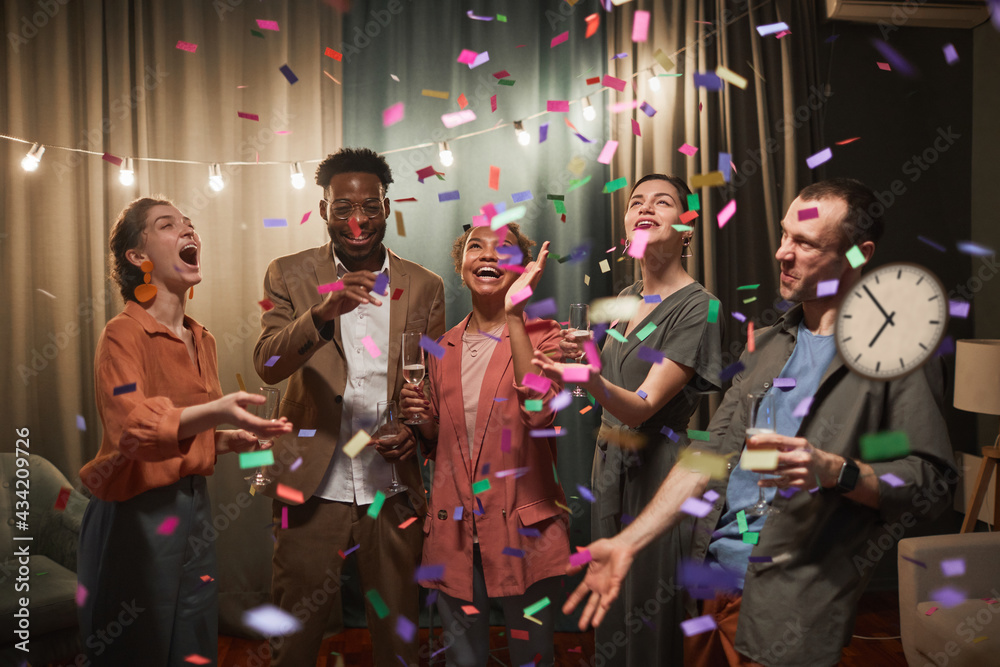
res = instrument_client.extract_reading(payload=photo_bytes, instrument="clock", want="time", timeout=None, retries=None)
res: 6:52
